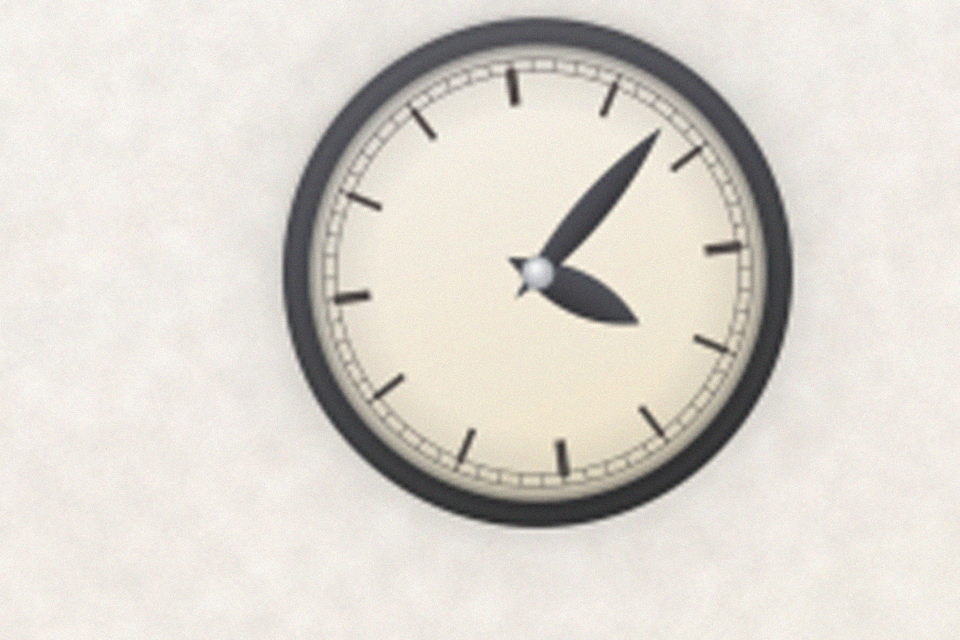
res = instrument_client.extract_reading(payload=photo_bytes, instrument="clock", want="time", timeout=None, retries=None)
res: 4:08
